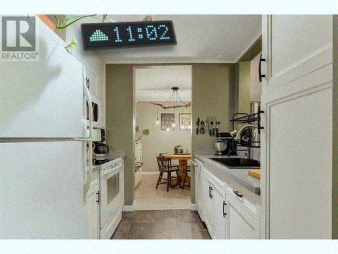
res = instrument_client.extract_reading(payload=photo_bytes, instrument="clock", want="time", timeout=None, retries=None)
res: 11:02
